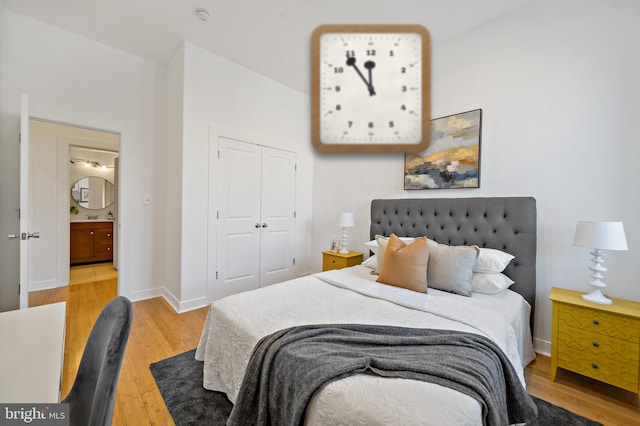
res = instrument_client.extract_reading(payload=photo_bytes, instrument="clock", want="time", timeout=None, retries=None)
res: 11:54
